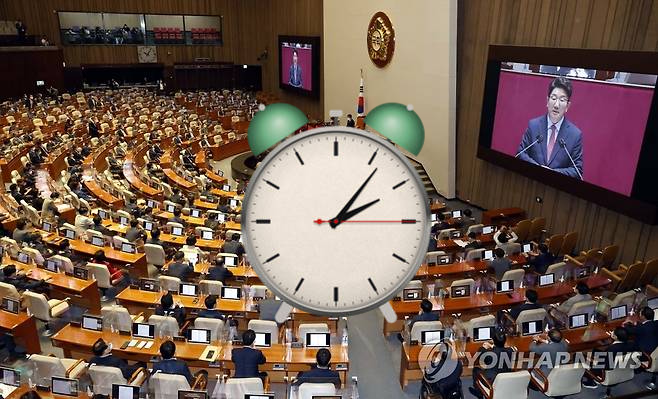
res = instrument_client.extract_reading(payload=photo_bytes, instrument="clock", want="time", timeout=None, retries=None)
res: 2:06:15
